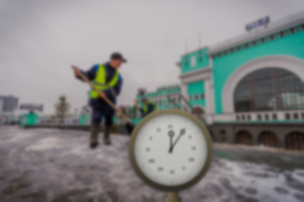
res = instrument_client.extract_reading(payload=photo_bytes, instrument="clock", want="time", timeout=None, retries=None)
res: 12:06
